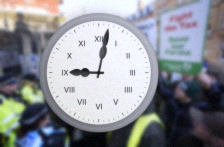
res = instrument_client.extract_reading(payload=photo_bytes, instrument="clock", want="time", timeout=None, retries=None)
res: 9:02
